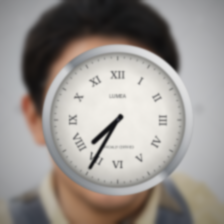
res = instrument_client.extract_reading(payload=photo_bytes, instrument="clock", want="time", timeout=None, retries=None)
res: 7:35
